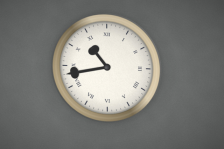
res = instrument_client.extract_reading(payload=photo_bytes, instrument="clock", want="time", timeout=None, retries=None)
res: 10:43
